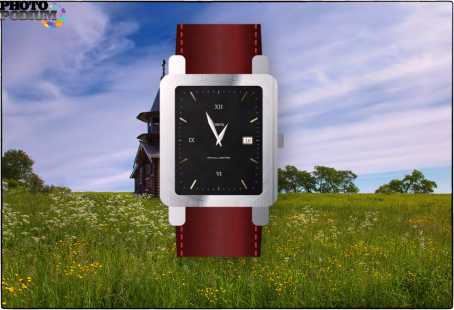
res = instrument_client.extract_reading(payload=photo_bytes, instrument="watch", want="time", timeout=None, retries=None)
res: 12:56
